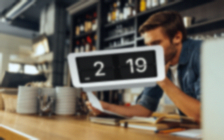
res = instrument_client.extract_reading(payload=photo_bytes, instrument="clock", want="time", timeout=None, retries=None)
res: 2:19
